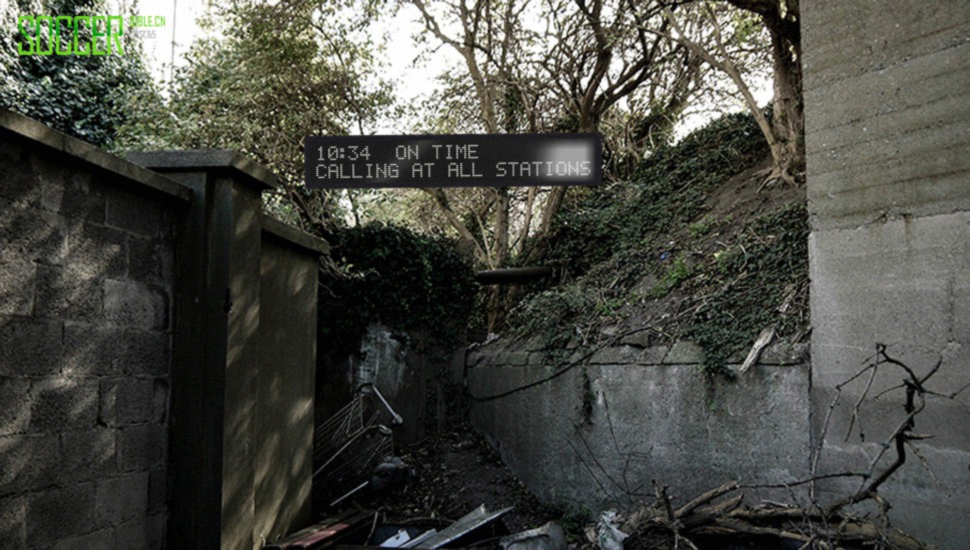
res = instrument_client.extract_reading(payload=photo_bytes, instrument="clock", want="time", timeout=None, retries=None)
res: 10:34
